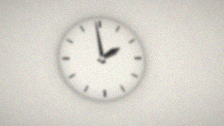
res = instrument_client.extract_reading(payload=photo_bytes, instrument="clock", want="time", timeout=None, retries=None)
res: 1:59
